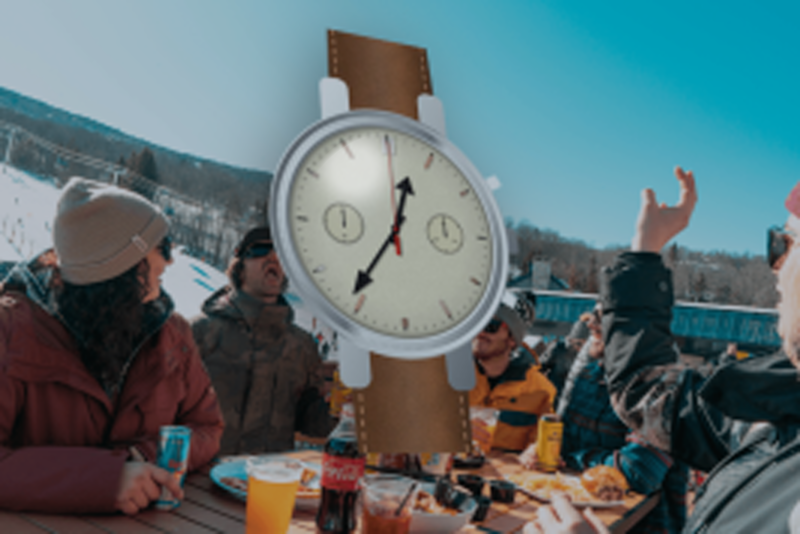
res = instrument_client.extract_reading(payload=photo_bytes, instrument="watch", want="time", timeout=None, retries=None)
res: 12:36
